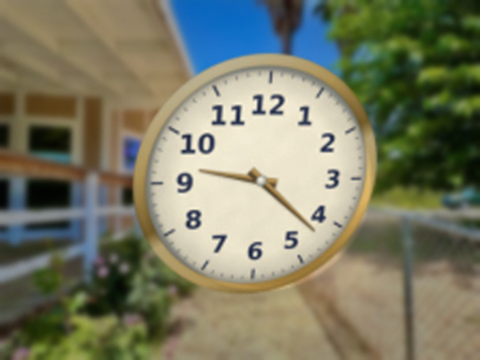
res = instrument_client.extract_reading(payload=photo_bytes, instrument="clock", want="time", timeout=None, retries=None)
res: 9:22
